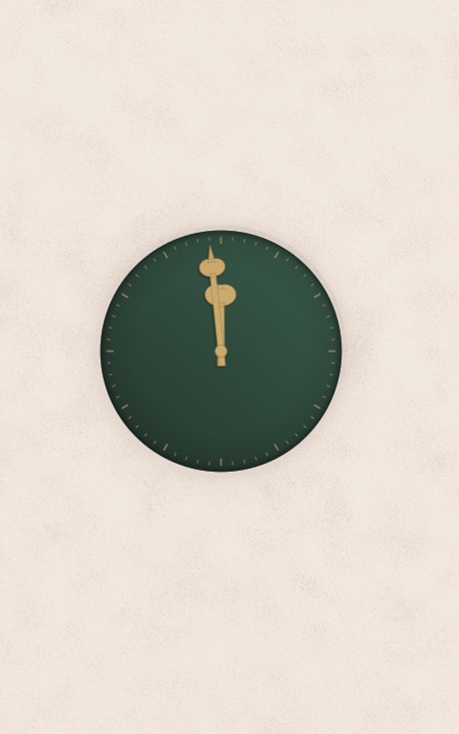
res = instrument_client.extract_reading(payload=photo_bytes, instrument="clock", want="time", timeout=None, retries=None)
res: 11:59
